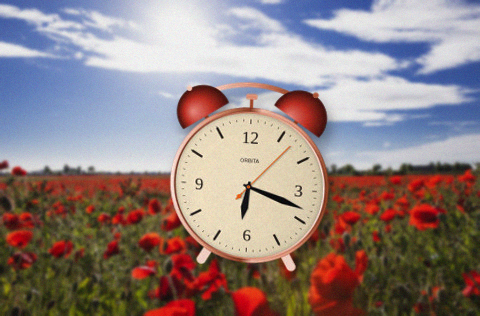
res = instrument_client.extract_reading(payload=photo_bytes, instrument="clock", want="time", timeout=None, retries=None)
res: 6:18:07
